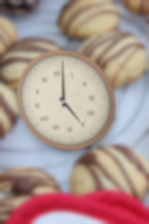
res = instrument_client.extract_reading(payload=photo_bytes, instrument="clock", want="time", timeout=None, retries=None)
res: 5:02
